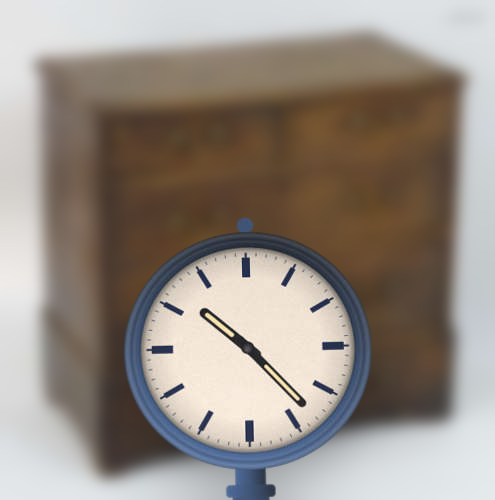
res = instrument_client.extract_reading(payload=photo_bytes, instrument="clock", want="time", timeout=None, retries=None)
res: 10:23
